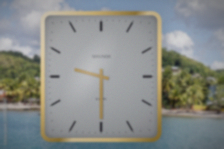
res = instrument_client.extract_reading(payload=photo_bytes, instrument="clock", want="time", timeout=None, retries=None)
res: 9:30
